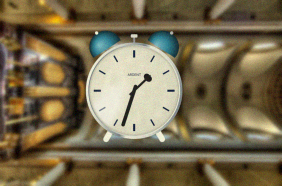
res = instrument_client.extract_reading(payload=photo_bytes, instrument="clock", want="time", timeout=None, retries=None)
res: 1:33
